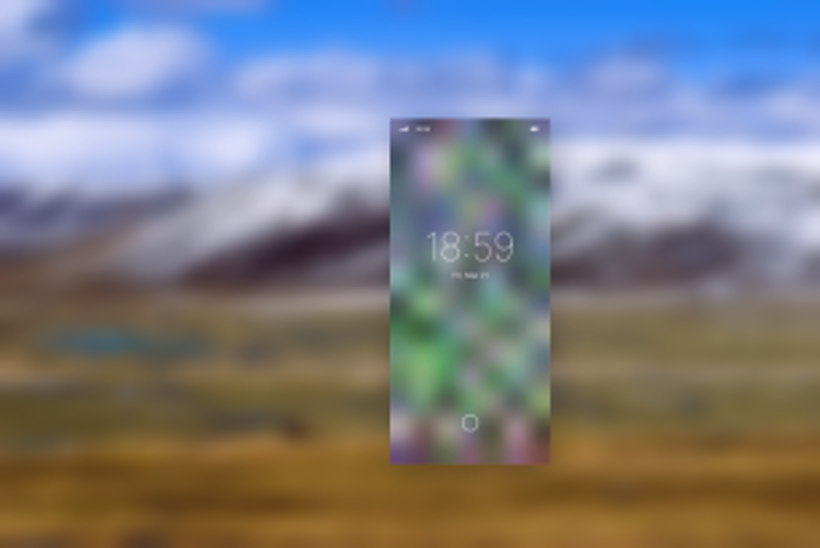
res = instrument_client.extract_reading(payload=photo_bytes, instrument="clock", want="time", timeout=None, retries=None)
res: 18:59
